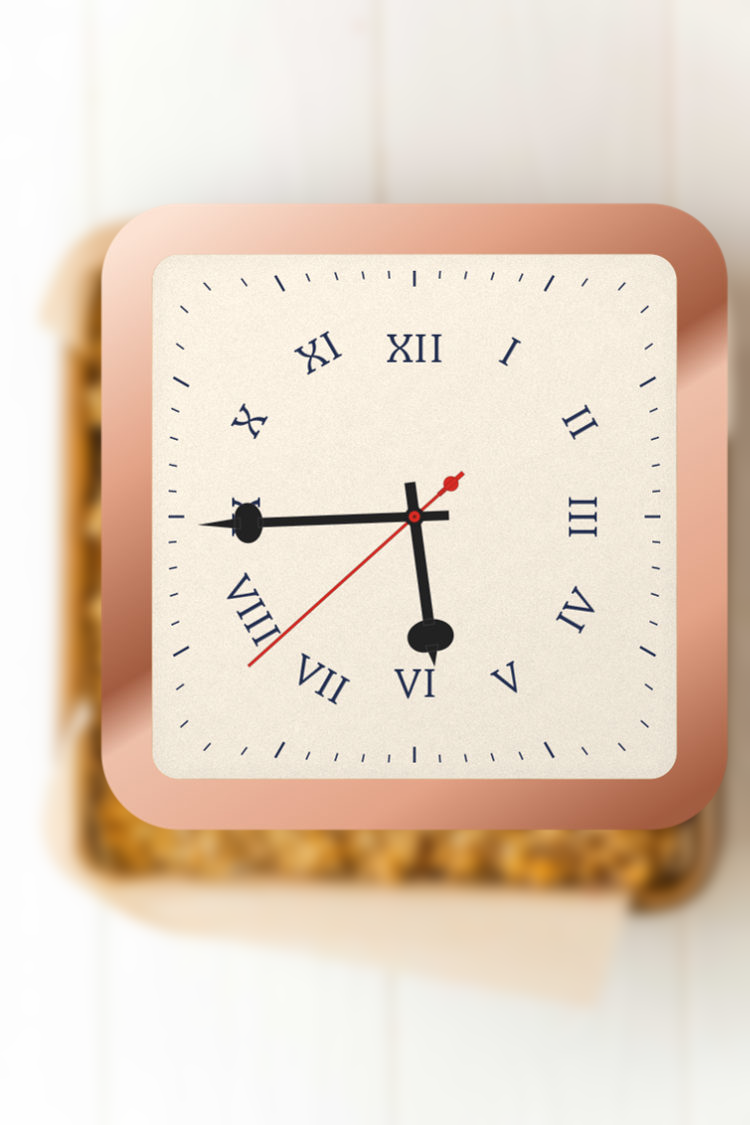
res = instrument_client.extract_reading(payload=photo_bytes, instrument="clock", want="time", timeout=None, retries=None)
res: 5:44:38
